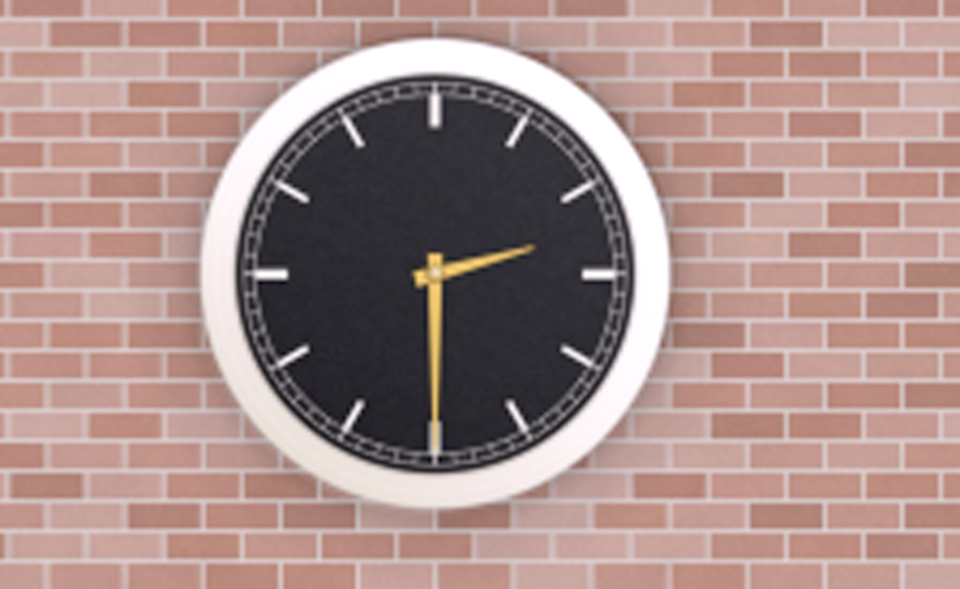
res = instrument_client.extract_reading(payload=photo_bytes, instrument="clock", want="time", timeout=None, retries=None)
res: 2:30
